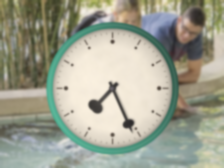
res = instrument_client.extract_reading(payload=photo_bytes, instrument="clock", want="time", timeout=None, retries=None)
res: 7:26
